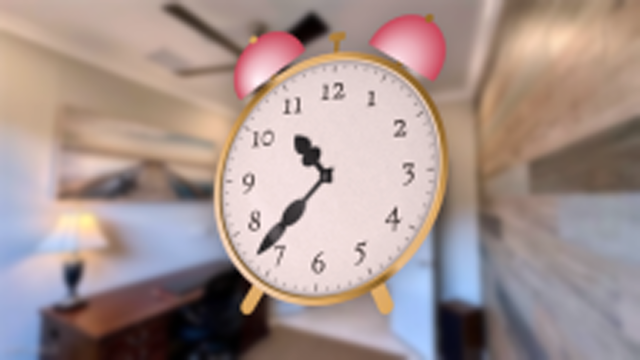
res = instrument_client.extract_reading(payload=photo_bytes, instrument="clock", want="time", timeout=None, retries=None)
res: 10:37
